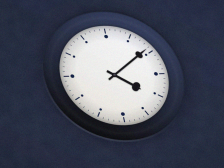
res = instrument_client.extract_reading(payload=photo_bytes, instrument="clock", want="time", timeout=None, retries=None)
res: 4:09
